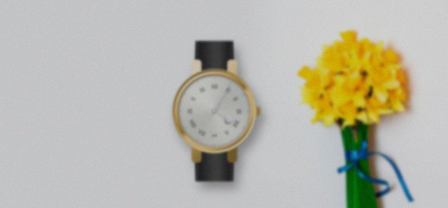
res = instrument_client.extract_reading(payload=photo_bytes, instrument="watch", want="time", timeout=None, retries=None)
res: 4:05
